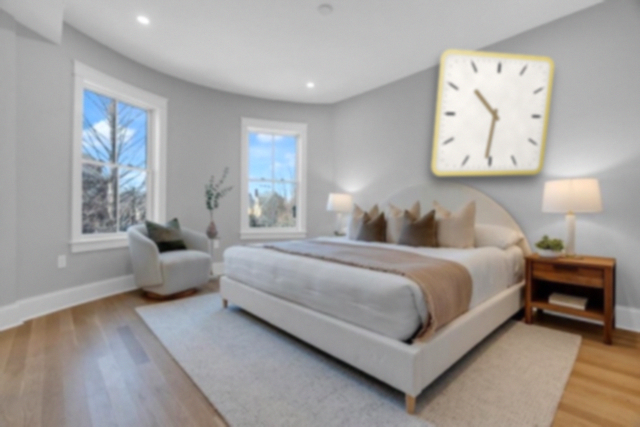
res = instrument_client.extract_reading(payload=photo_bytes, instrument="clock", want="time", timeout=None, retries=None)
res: 10:31
